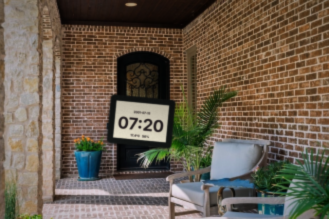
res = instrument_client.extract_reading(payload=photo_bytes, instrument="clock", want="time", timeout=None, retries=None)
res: 7:20
